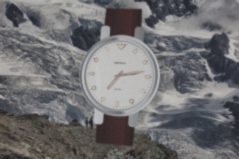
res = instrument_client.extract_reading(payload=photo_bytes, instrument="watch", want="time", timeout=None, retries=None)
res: 7:13
